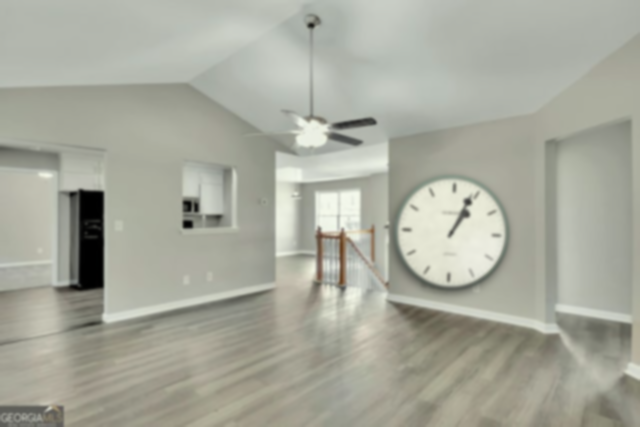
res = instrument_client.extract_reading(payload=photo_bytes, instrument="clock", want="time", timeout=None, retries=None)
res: 1:04
